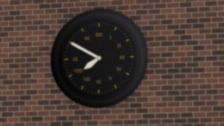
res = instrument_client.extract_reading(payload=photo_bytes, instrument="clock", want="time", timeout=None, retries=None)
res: 7:50
